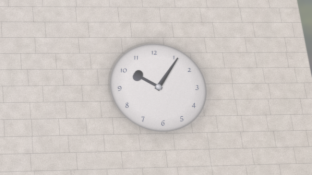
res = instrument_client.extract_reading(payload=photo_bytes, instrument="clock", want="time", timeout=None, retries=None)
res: 10:06
